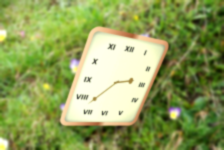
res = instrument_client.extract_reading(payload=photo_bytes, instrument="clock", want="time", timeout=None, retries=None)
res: 2:37
